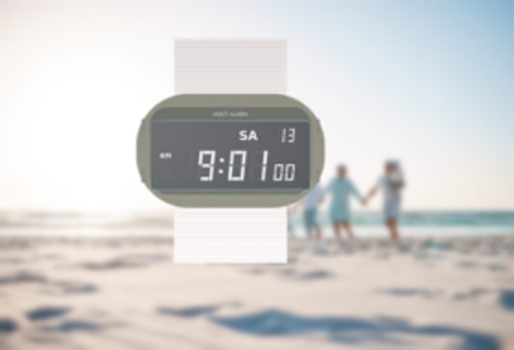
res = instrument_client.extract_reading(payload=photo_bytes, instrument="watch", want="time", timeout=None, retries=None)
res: 9:01:00
